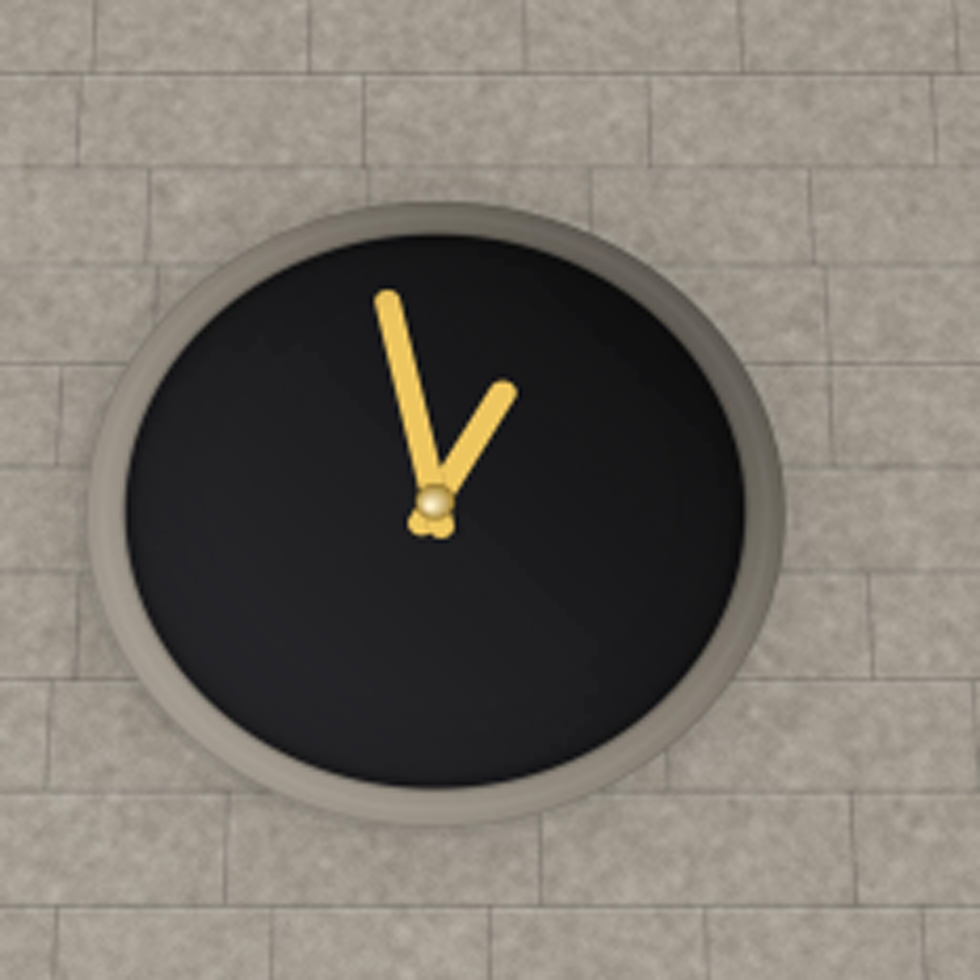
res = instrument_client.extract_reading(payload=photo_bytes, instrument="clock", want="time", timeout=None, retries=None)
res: 12:58
